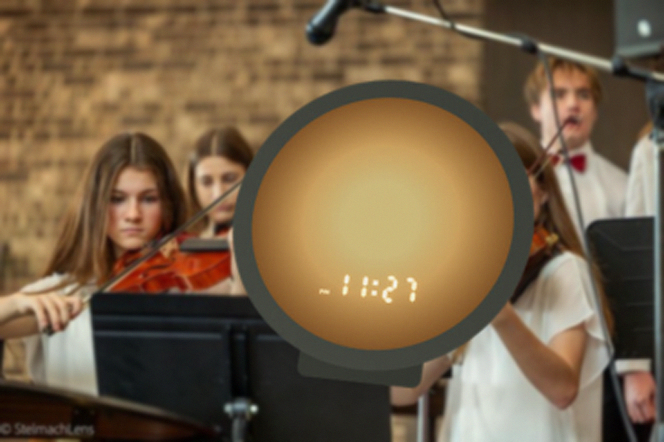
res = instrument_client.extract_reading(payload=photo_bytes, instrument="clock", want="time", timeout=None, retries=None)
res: 11:27
